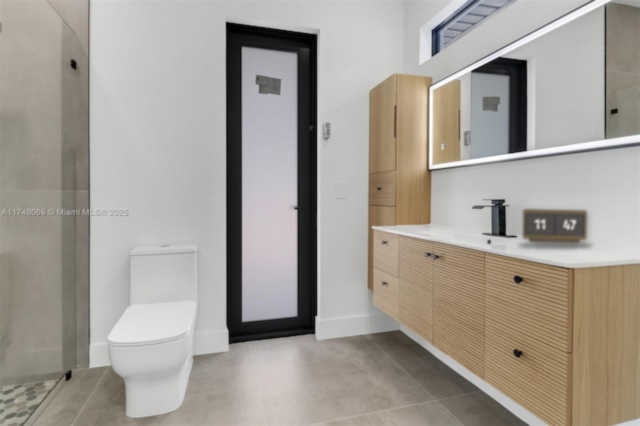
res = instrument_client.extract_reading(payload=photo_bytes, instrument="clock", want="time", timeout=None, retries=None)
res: 11:47
